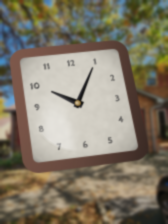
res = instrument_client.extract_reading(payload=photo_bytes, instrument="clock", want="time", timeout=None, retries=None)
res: 10:05
